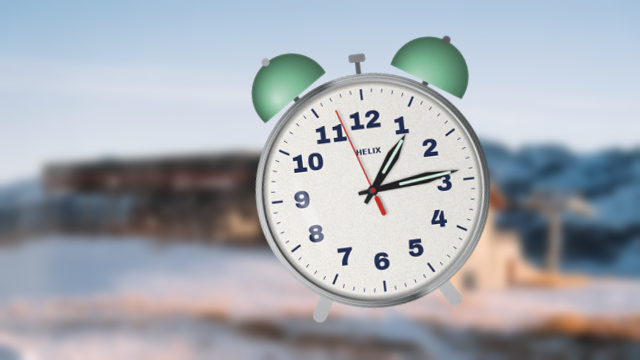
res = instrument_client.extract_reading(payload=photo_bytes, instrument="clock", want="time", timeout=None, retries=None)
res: 1:13:57
